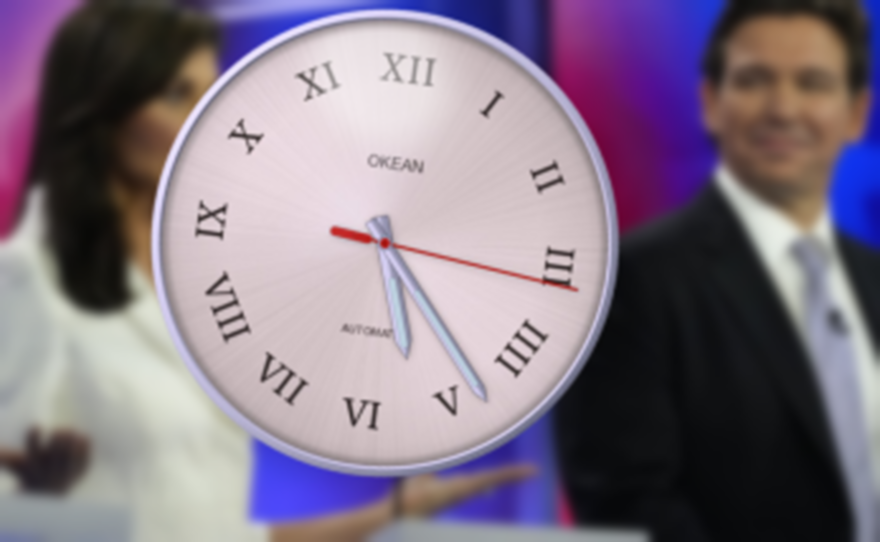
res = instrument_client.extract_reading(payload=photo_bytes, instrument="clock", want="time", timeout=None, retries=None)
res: 5:23:16
